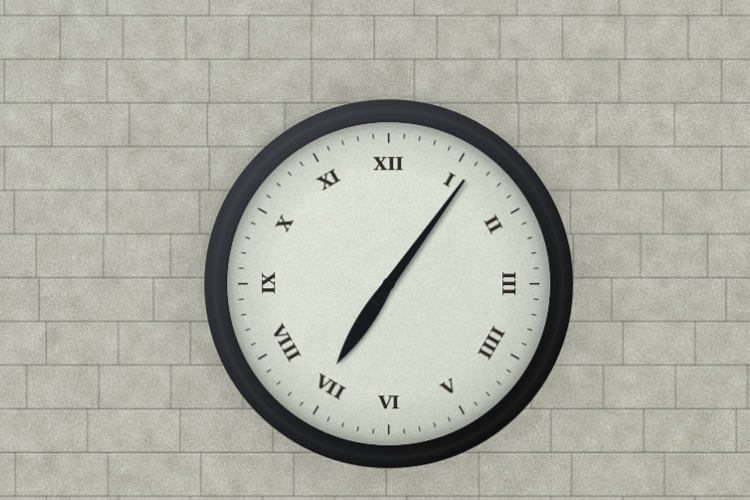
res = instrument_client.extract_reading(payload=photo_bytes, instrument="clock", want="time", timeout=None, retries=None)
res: 7:06
